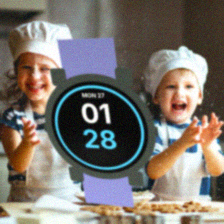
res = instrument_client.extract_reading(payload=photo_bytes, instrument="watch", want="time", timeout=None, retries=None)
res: 1:28
